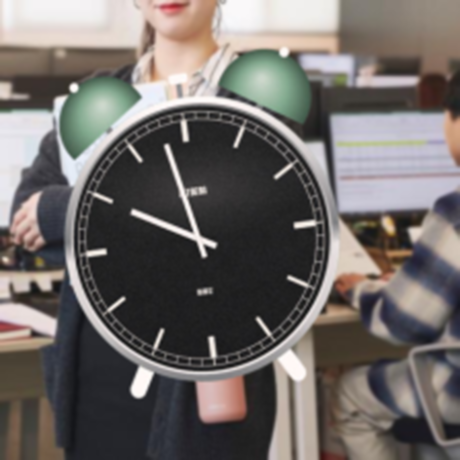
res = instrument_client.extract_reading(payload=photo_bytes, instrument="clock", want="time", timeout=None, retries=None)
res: 9:58
